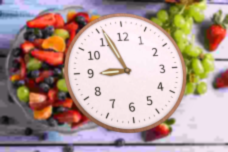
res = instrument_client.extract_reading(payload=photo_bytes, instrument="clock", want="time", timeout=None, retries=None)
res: 8:56
